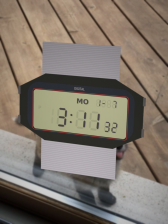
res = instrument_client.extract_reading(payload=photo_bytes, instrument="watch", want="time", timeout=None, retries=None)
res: 3:11:32
